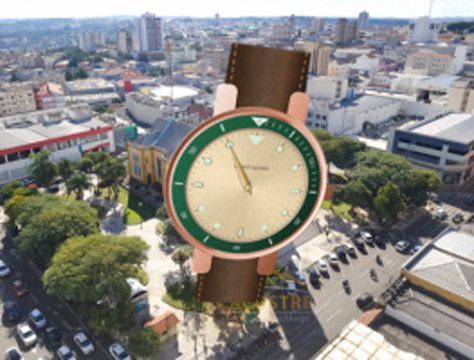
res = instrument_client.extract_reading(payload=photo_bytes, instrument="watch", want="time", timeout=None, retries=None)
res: 10:55
